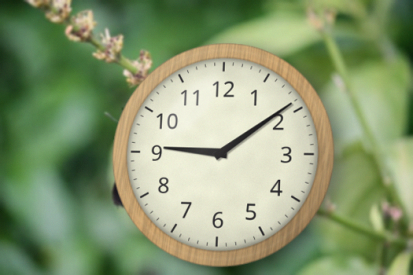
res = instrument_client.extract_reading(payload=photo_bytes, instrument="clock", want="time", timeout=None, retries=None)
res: 9:09
